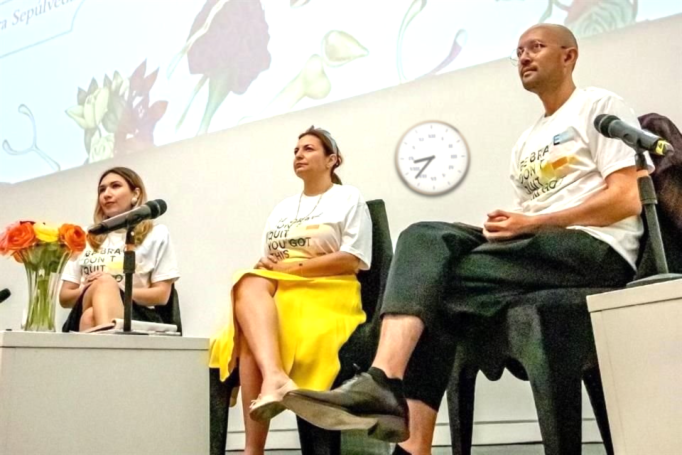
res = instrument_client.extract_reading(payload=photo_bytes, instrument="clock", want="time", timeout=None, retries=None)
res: 8:37
